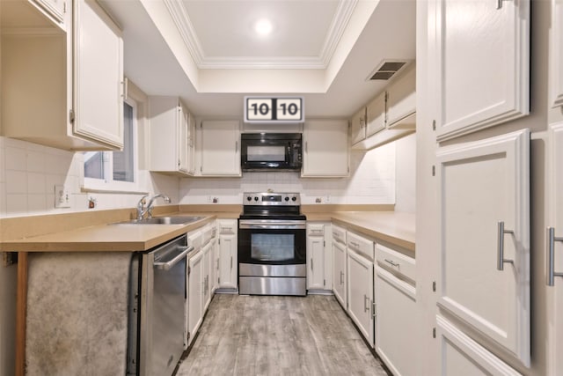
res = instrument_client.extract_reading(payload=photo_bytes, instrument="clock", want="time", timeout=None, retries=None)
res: 10:10
